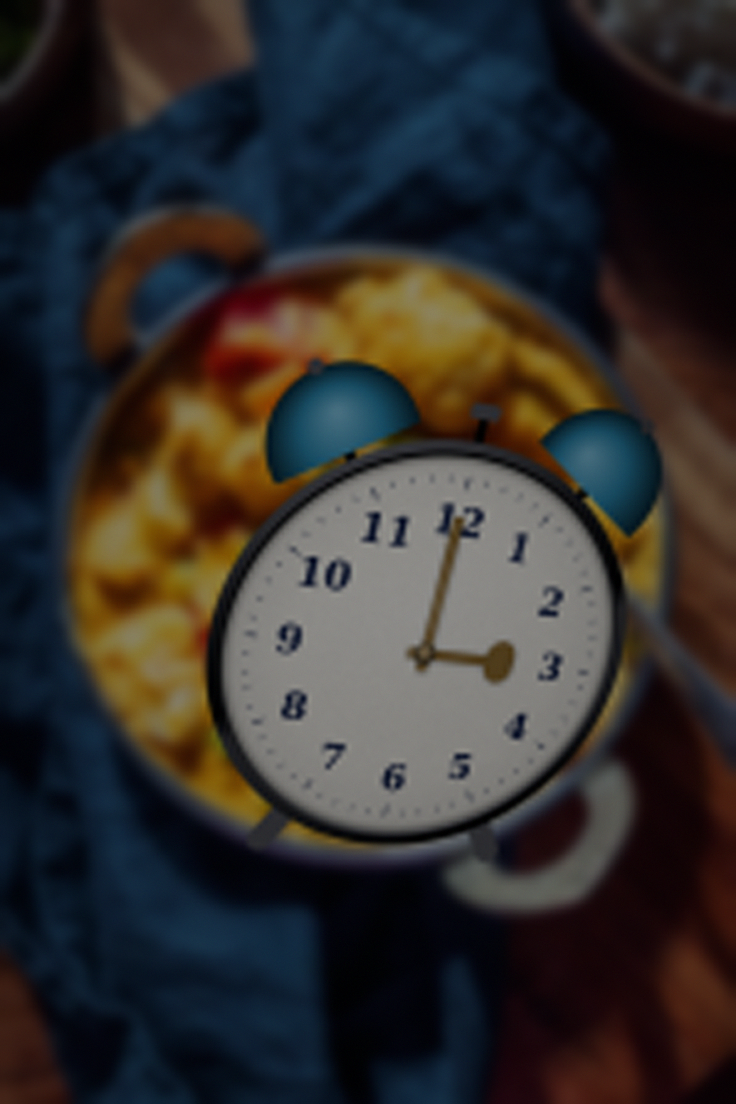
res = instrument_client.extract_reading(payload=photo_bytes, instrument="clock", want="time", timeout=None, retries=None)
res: 3:00
